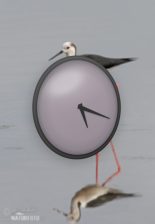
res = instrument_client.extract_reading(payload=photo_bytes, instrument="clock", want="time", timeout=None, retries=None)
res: 5:18
